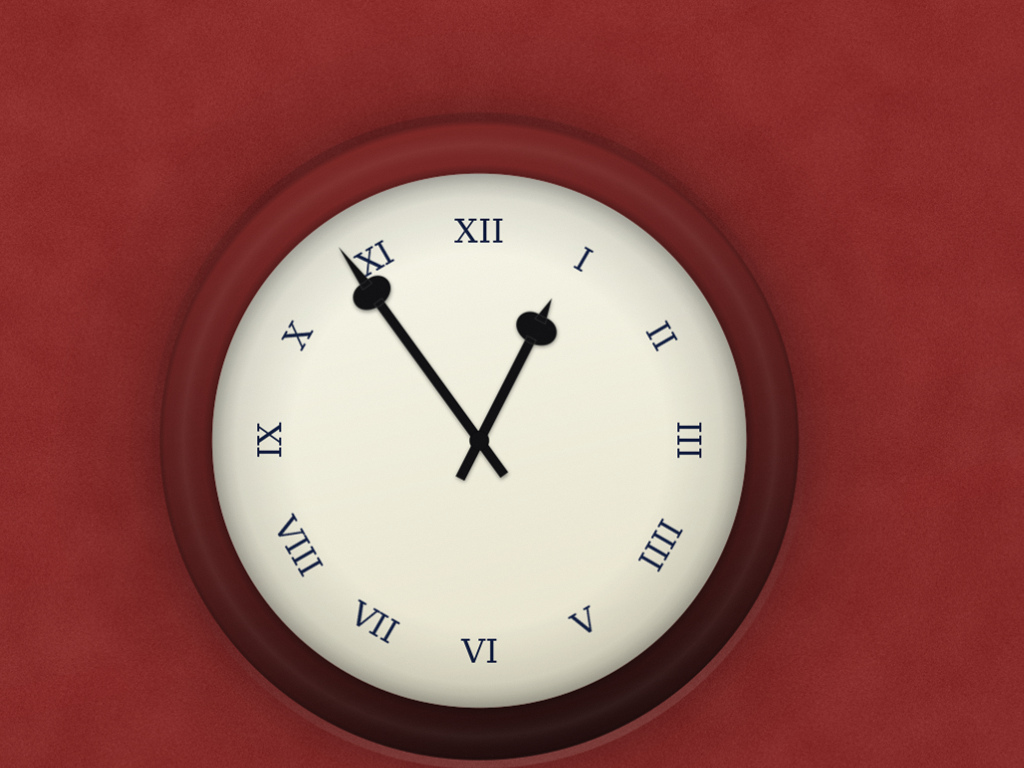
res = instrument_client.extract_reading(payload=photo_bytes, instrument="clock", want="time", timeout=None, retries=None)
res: 12:54
